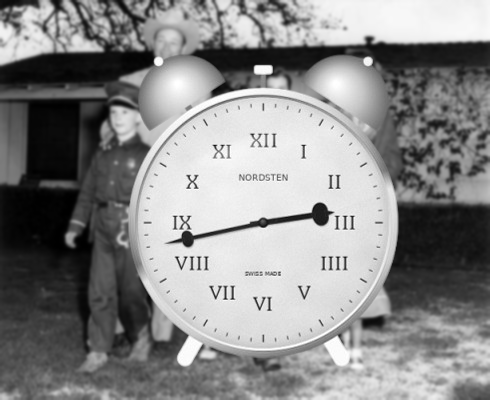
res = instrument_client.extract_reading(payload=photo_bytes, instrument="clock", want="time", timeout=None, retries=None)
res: 2:43
